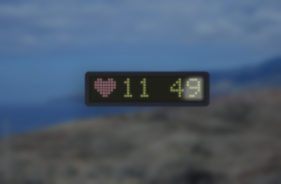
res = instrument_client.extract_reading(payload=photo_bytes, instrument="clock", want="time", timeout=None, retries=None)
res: 11:49
